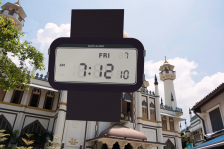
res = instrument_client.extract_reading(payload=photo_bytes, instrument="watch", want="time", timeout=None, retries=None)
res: 7:12:10
